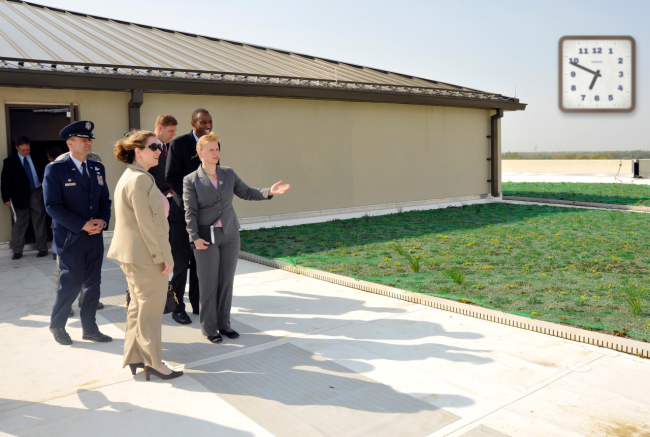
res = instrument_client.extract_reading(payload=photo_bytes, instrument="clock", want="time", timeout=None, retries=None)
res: 6:49
